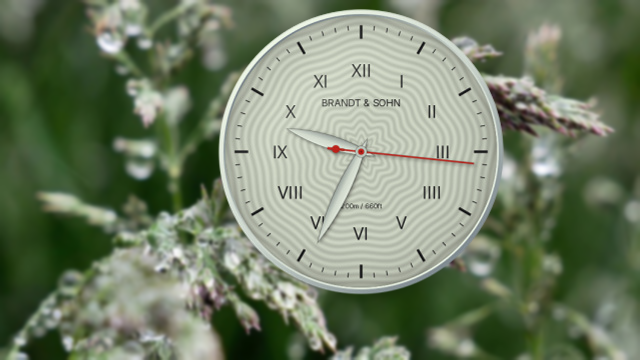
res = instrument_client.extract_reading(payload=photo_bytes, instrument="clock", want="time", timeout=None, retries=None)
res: 9:34:16
